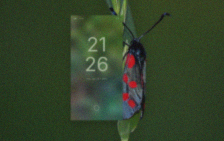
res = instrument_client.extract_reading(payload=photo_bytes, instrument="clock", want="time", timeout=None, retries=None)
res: 21:26
